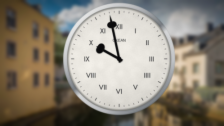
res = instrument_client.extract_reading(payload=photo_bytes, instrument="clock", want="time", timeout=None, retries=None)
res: 9:58
